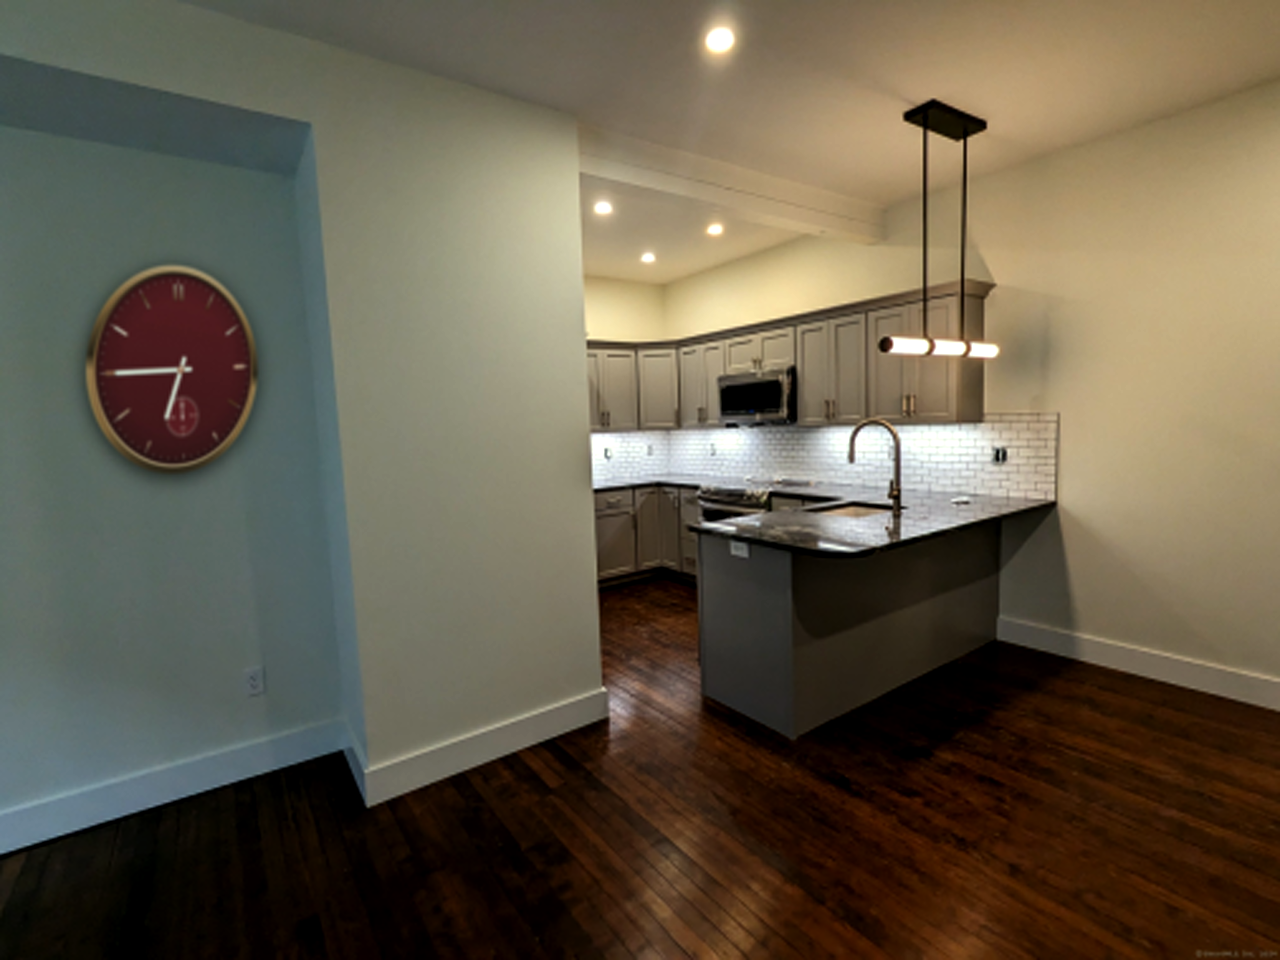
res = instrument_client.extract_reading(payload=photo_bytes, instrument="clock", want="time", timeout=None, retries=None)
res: 6:45
